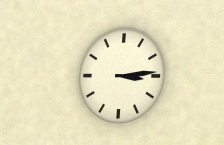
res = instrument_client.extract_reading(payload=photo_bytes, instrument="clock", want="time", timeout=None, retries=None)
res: 3:14
